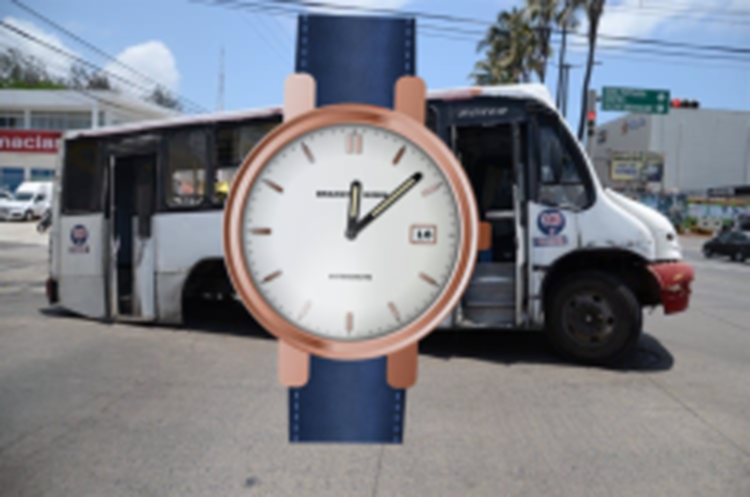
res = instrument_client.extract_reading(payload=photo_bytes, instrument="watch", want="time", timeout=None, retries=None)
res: 12:08
